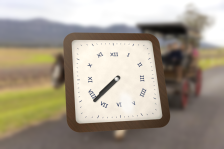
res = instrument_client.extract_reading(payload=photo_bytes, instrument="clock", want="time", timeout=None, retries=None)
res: 7:38
